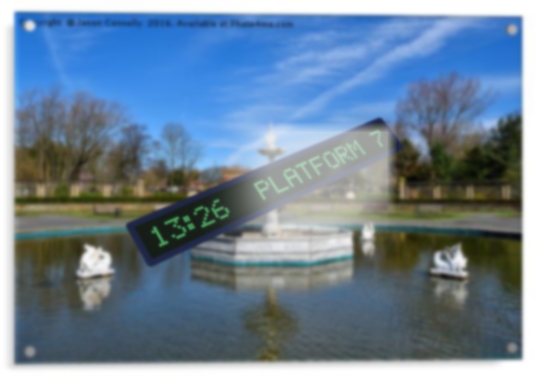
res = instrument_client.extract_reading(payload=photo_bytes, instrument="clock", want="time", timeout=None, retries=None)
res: 13:26
